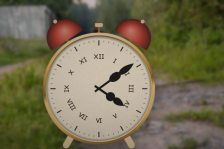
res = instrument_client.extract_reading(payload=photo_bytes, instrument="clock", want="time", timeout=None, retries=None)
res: 4:09
